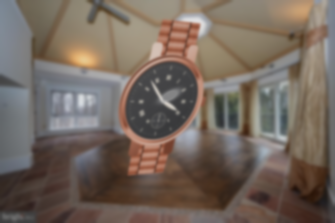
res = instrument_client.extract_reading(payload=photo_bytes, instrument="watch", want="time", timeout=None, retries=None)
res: 3:53
